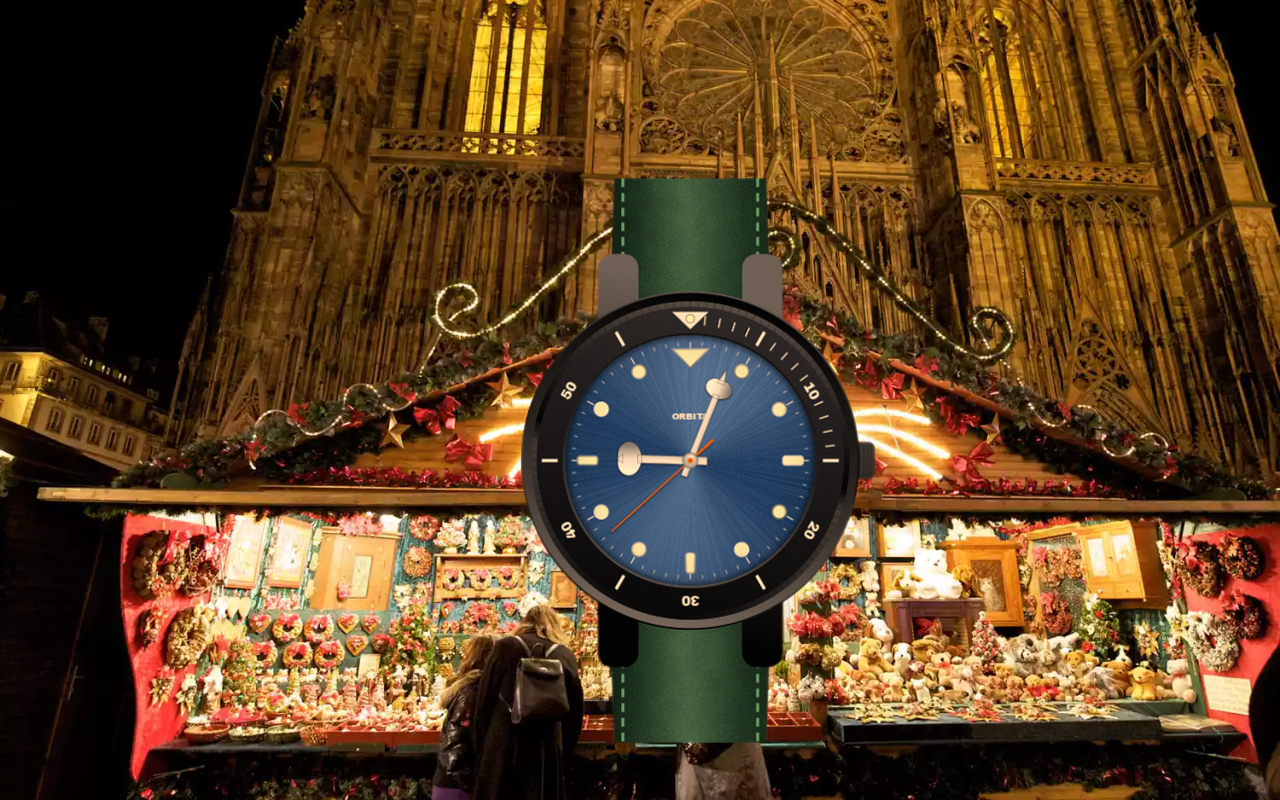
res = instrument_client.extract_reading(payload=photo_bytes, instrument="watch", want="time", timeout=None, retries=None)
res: 9:03:38
